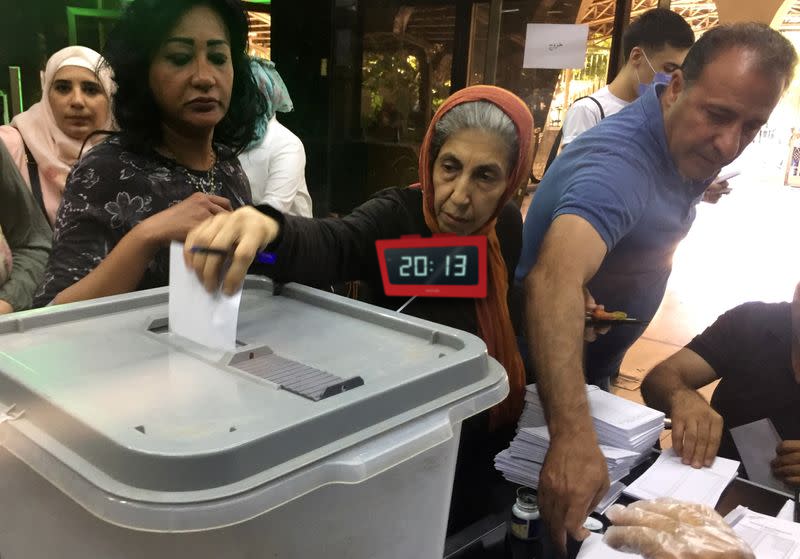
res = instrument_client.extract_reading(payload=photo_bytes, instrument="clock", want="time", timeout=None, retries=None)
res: 20:13
